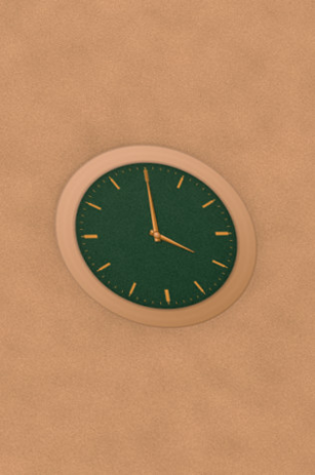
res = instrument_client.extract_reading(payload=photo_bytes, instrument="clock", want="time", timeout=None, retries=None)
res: 4:00
